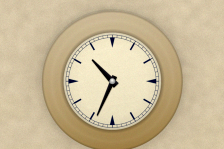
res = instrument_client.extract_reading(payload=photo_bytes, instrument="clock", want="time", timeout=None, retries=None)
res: 10:34
